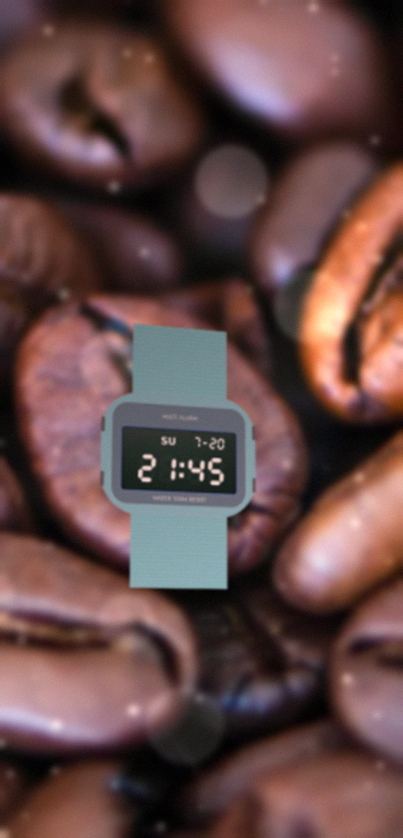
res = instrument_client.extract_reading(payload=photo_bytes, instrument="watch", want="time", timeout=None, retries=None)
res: 21:45
